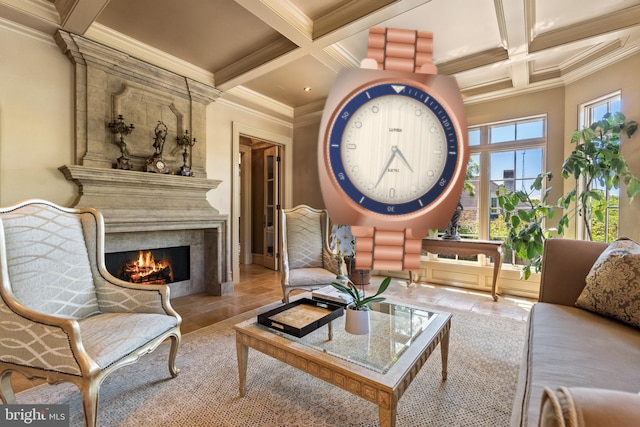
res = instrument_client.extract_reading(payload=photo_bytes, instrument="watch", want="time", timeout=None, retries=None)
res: 4:34
